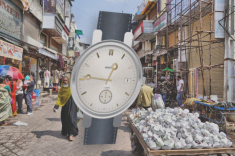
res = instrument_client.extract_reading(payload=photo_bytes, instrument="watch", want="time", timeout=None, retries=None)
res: 12:46
